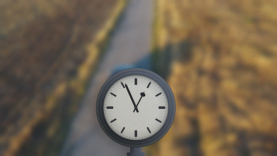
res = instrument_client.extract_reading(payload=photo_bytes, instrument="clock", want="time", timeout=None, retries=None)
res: 12:56
